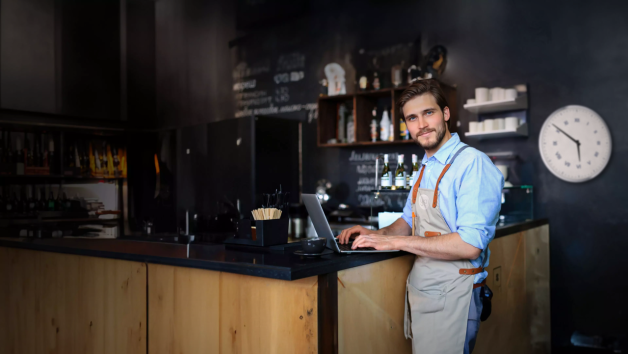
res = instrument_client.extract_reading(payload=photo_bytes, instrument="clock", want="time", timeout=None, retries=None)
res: 5:51
